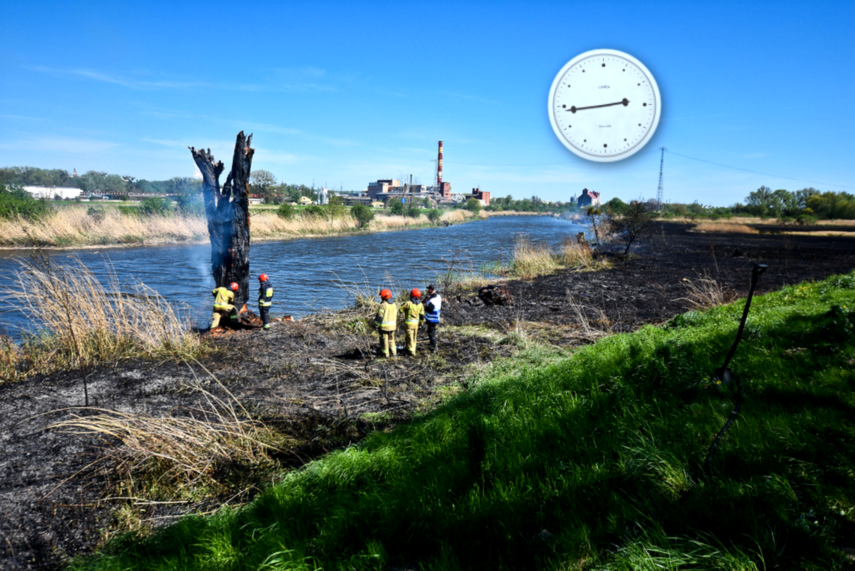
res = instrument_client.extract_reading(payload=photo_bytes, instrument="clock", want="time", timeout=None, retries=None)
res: 2:44
